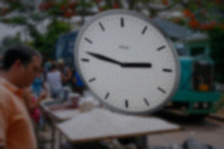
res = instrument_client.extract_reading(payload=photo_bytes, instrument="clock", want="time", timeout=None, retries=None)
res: 2:47
